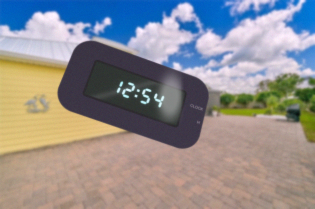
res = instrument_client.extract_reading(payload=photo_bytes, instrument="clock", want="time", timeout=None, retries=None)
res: 12:54
